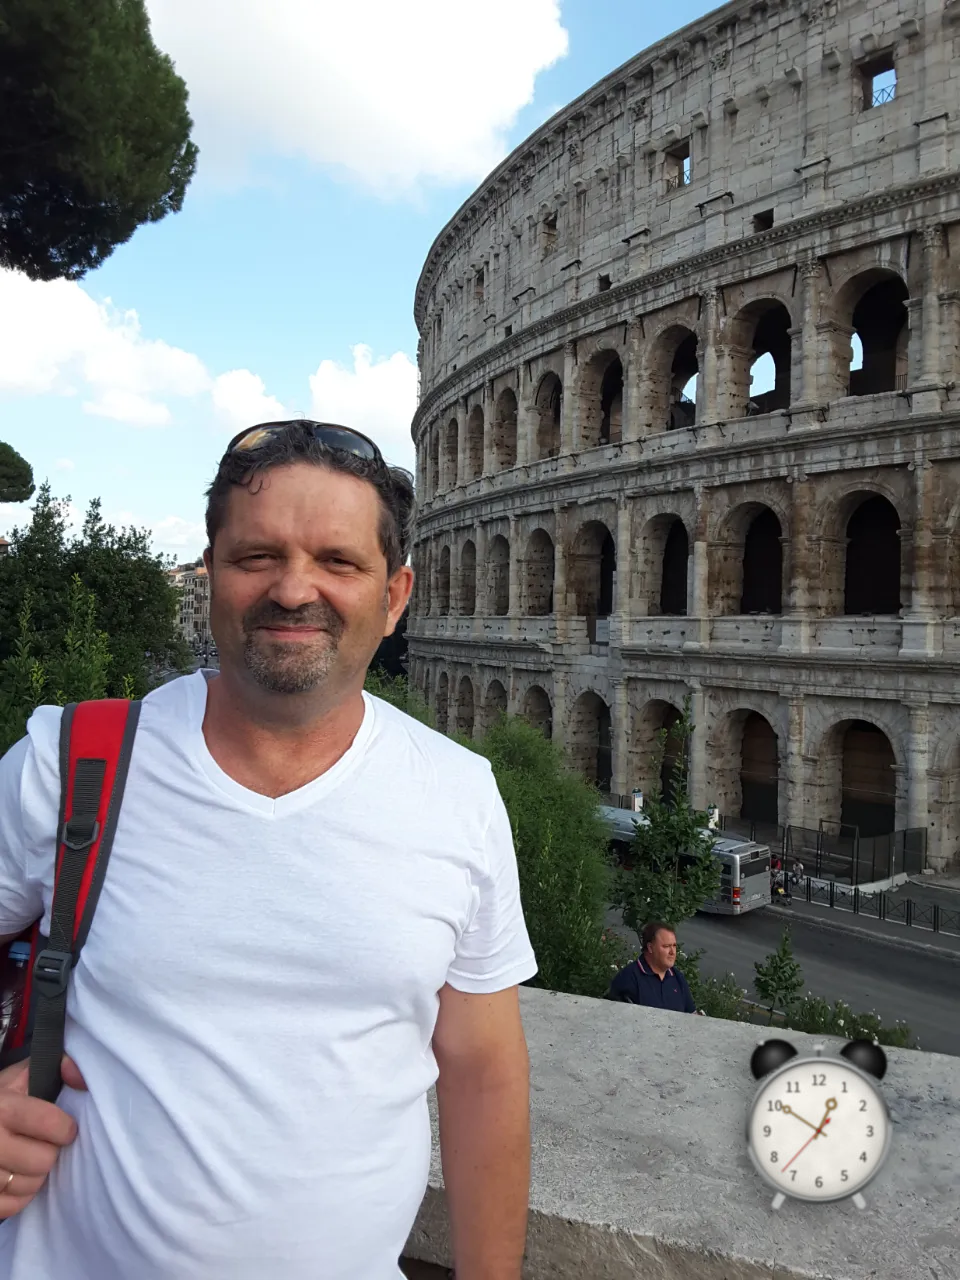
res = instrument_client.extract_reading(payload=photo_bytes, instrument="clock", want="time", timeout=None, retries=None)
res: 12:50:37
